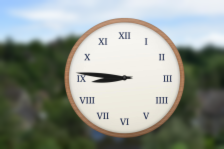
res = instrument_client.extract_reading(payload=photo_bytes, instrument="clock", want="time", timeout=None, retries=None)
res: 8:46
